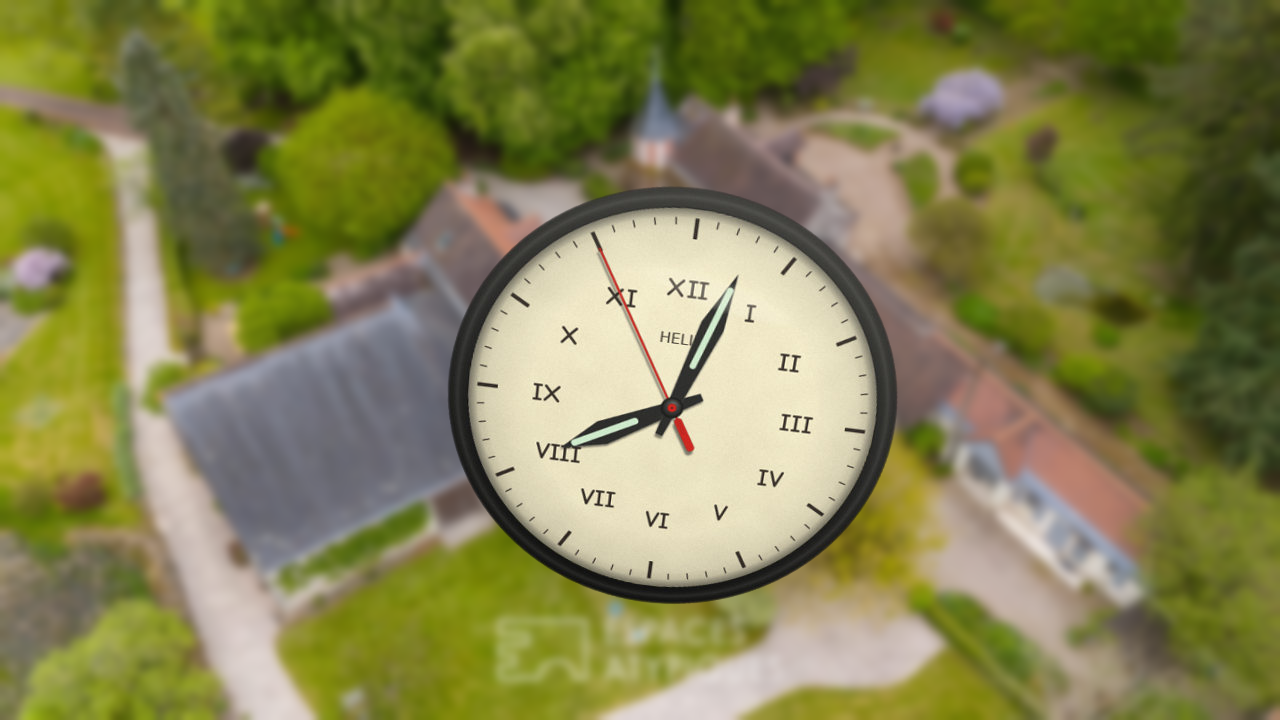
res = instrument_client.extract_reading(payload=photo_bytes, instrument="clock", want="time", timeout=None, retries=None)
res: 8:02:55
